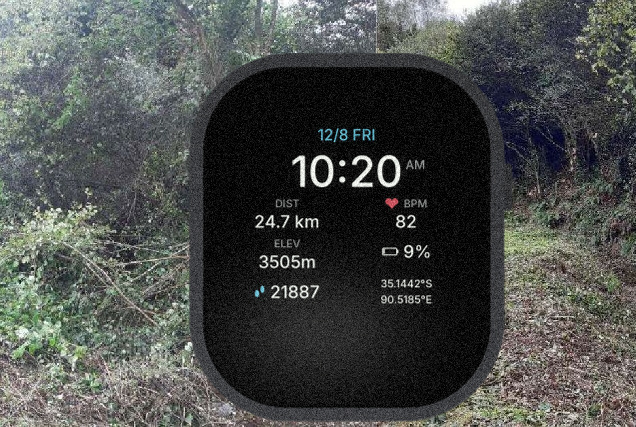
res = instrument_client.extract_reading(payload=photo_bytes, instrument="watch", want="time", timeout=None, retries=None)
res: 10:20
